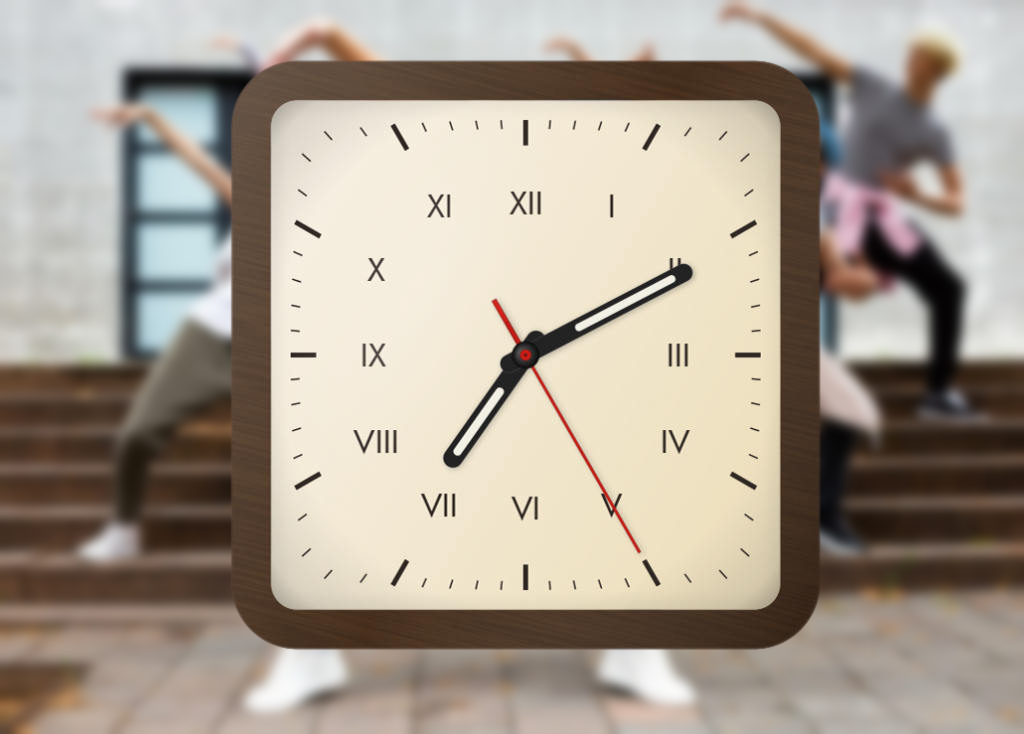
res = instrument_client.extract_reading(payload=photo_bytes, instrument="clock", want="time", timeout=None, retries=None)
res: 7:10:25
